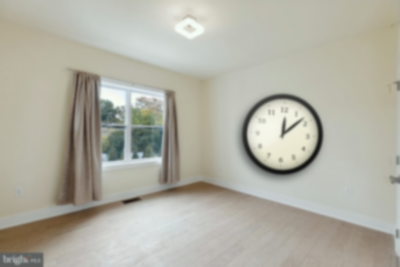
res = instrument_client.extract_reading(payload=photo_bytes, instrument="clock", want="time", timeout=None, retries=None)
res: 12:08
